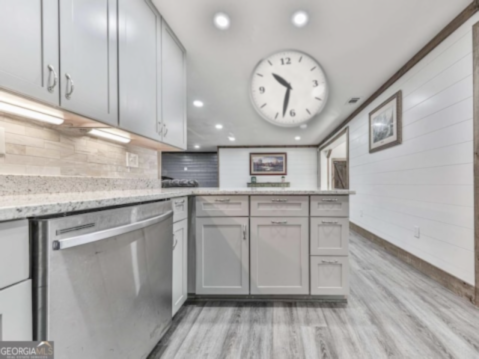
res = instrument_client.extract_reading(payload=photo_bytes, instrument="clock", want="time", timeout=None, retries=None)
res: 10:33
